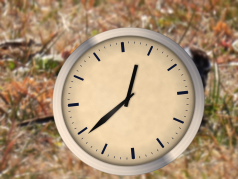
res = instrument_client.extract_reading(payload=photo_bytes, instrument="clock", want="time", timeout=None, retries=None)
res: 12:39
